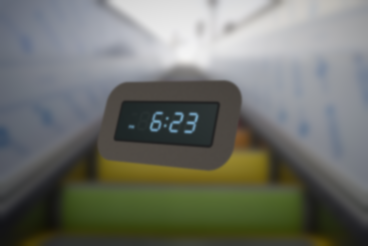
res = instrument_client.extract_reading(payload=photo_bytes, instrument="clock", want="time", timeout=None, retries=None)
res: 6:23
